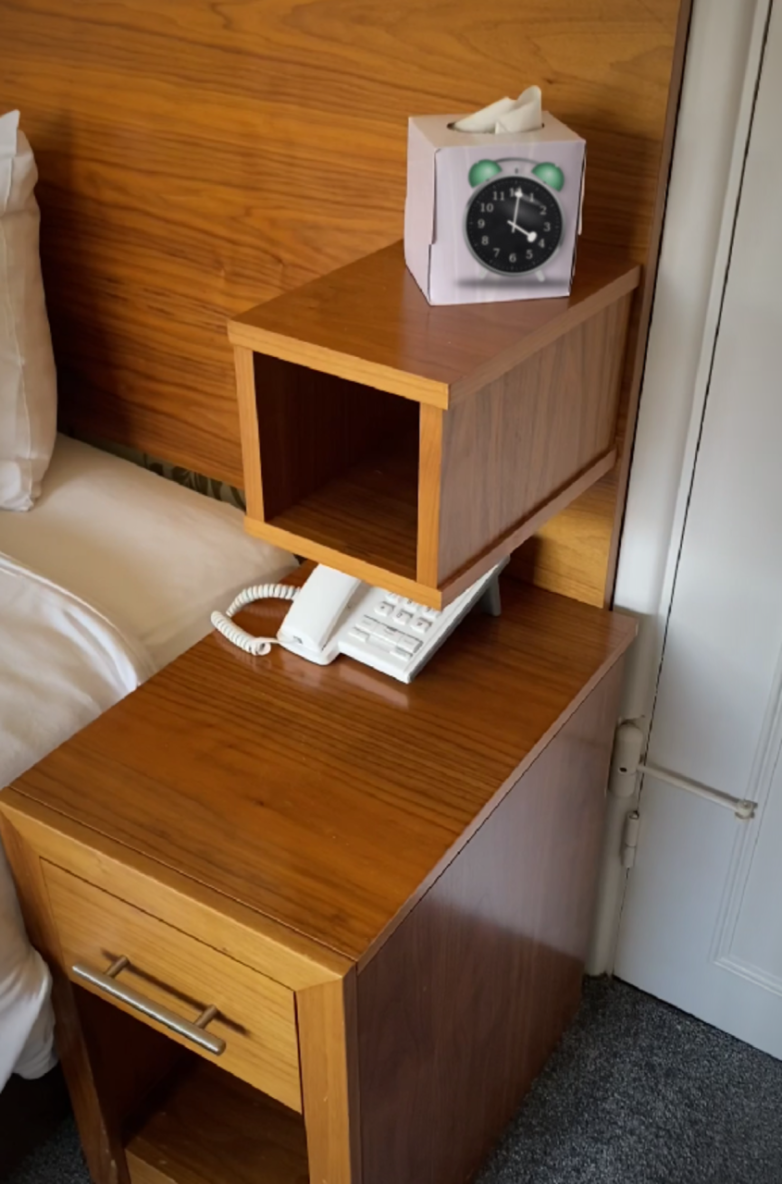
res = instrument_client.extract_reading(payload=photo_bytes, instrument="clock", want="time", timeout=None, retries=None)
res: 4:01
